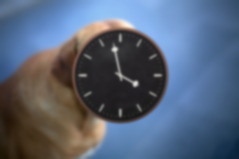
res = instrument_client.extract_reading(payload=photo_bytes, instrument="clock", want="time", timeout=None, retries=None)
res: 3:58
